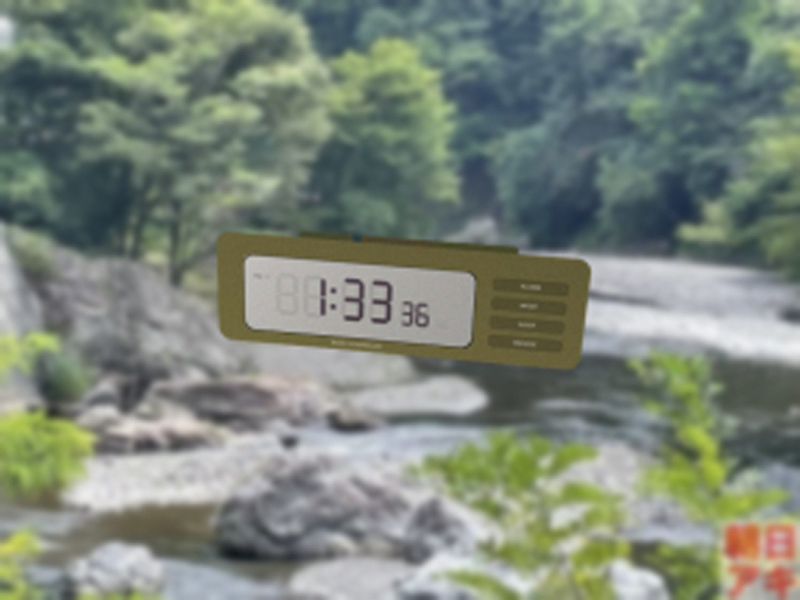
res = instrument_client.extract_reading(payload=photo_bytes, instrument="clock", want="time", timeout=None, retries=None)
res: 1:33:36
